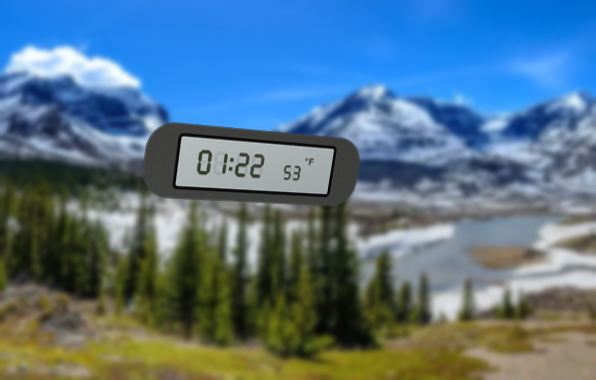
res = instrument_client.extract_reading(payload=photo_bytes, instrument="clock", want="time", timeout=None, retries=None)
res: 1:22
